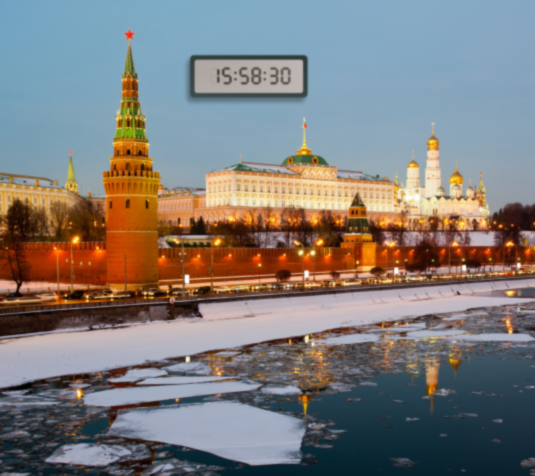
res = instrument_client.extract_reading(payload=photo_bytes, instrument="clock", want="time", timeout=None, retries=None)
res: 15:58:30
